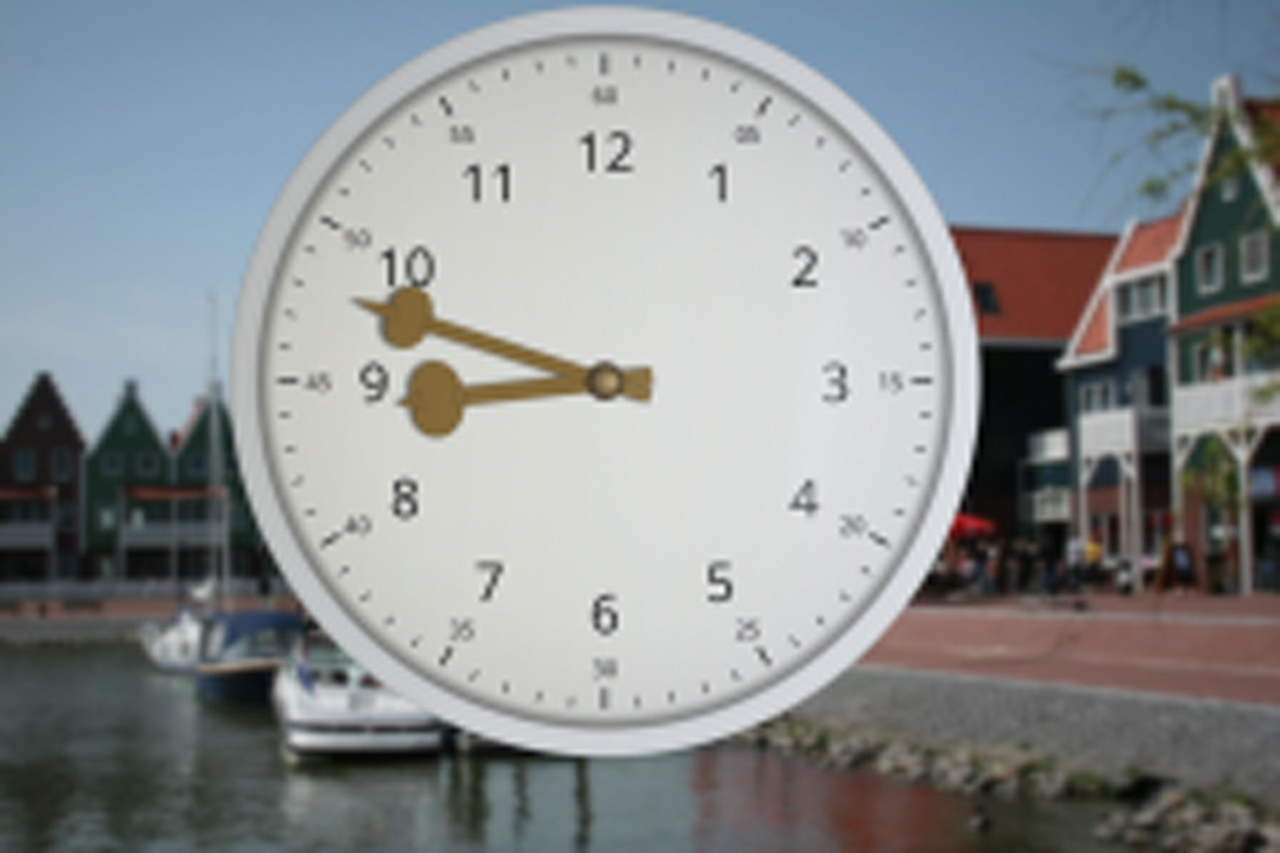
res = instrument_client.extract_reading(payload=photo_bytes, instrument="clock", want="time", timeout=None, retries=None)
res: 8:48
